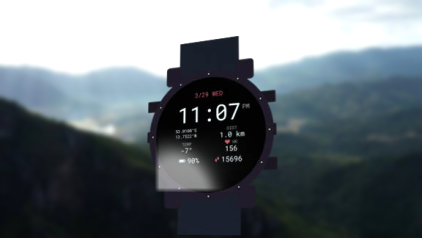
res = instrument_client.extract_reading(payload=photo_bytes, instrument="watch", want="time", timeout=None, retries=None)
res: 11:07
